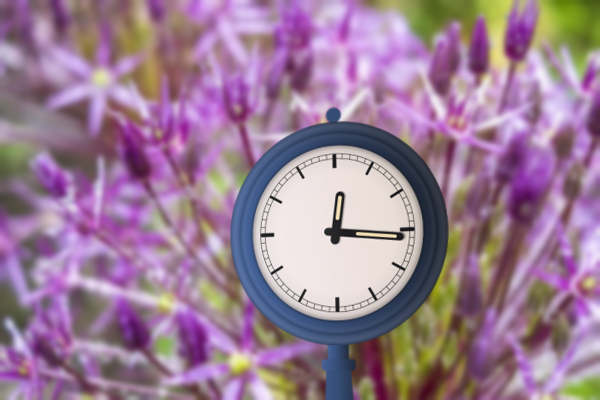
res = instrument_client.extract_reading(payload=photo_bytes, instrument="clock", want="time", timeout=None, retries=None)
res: 12:16
